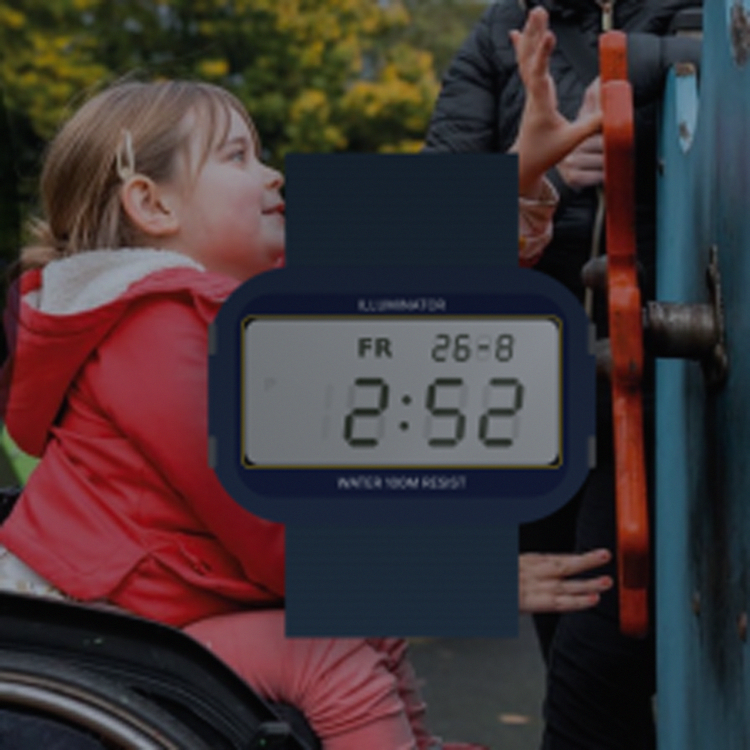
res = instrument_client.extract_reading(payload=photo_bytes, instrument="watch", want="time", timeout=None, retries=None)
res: 2:52
